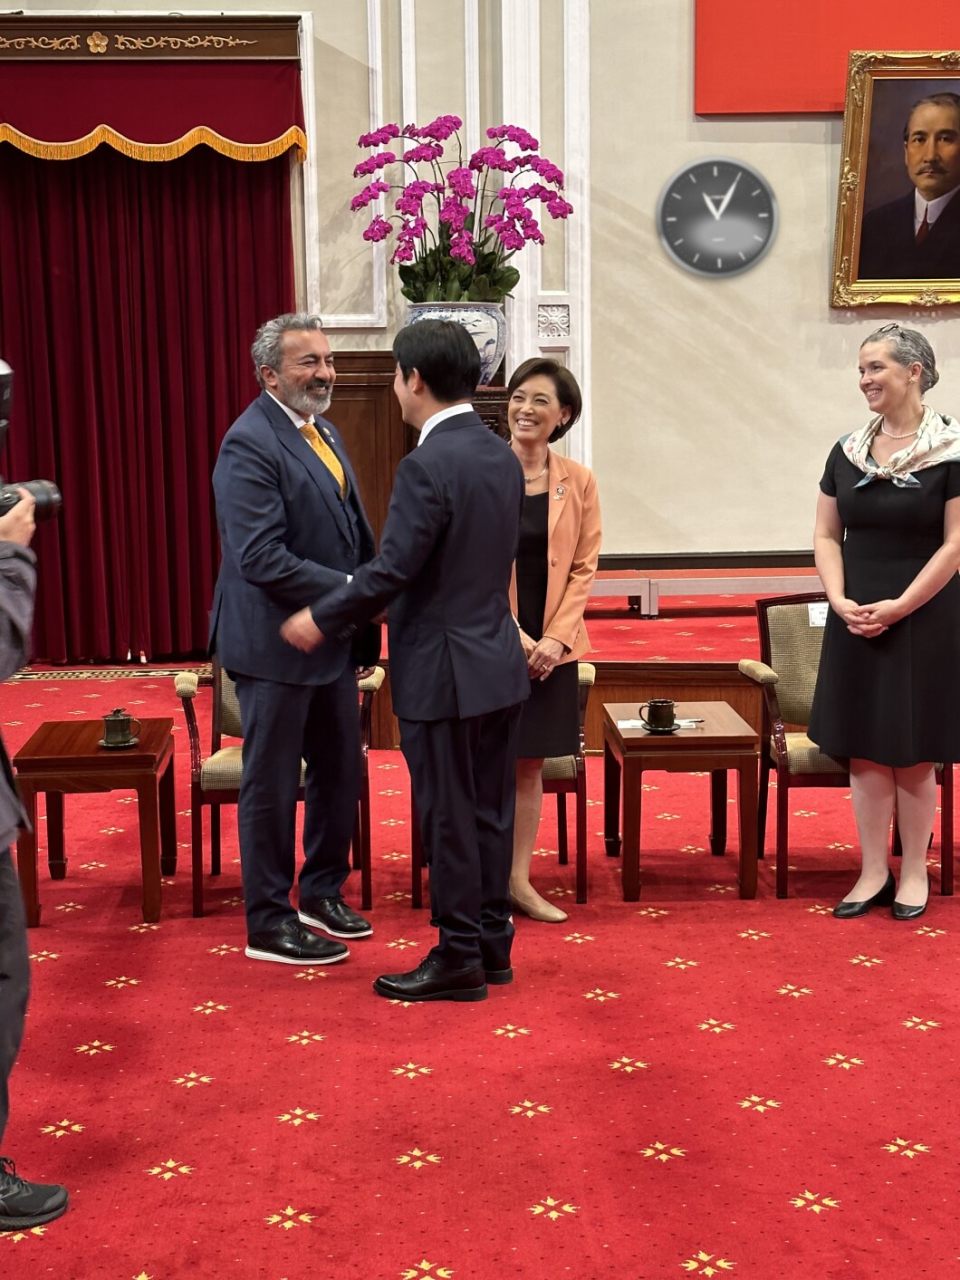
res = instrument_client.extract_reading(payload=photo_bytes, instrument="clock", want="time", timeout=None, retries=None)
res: 11:05
